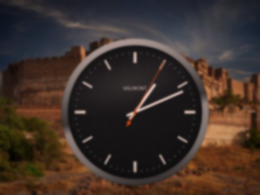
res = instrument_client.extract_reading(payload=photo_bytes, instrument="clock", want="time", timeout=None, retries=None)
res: 1:11:05
